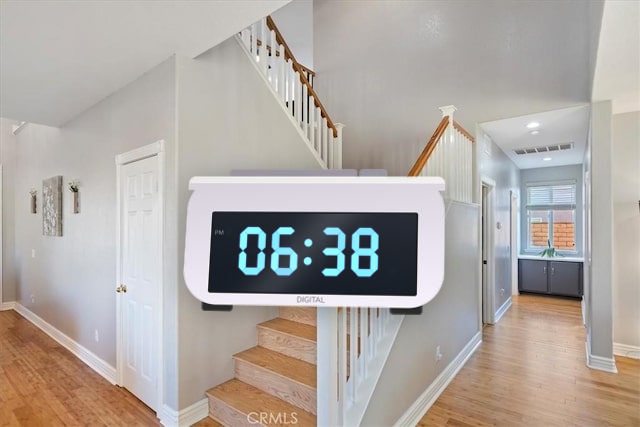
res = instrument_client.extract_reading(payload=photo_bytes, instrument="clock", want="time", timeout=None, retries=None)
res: 6:38
